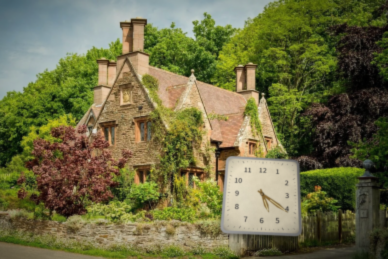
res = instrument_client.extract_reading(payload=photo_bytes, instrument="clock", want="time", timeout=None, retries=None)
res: 5:21
